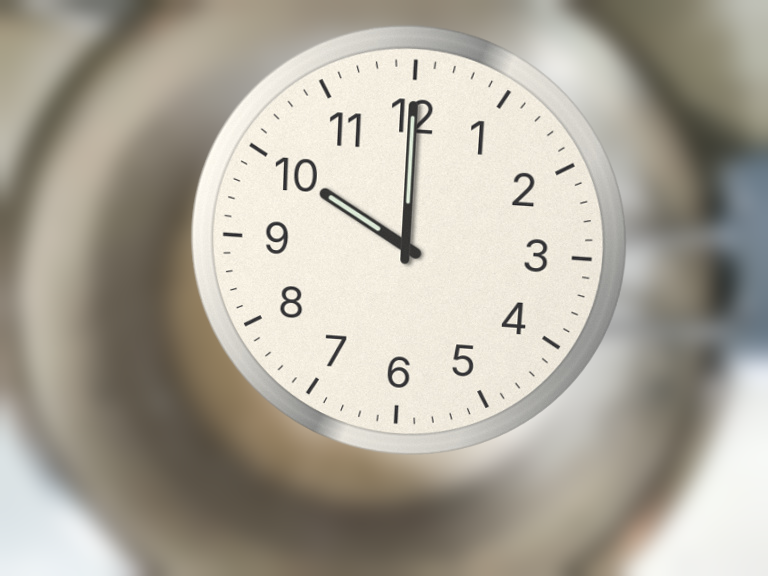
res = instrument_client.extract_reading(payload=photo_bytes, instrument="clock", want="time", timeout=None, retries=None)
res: 10:00
